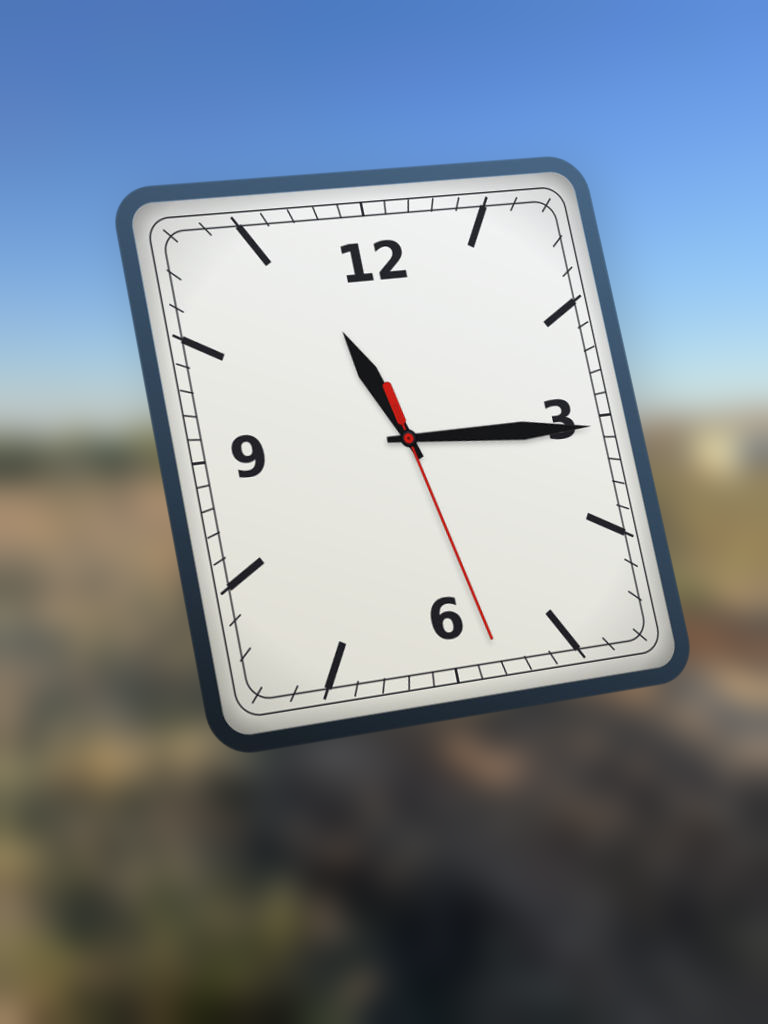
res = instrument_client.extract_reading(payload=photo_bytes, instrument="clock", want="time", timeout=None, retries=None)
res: 11:15:28
